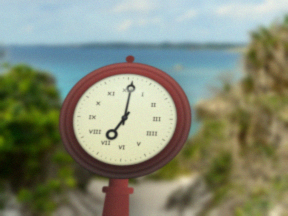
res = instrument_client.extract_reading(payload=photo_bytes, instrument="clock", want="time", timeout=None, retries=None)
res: 7:01
